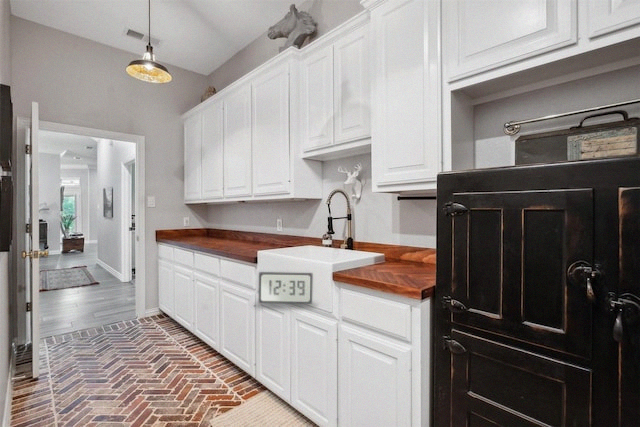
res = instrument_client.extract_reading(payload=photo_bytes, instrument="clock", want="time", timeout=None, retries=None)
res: 12:39
